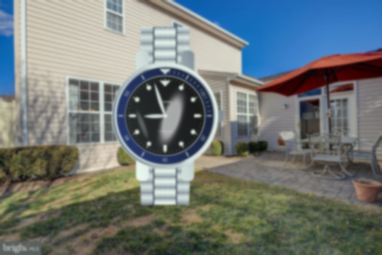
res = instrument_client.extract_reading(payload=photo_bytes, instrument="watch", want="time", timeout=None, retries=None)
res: 8:57
